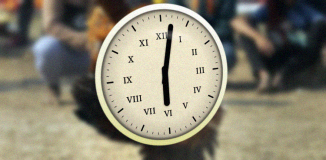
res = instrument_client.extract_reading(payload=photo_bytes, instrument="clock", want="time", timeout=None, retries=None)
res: 6:02
